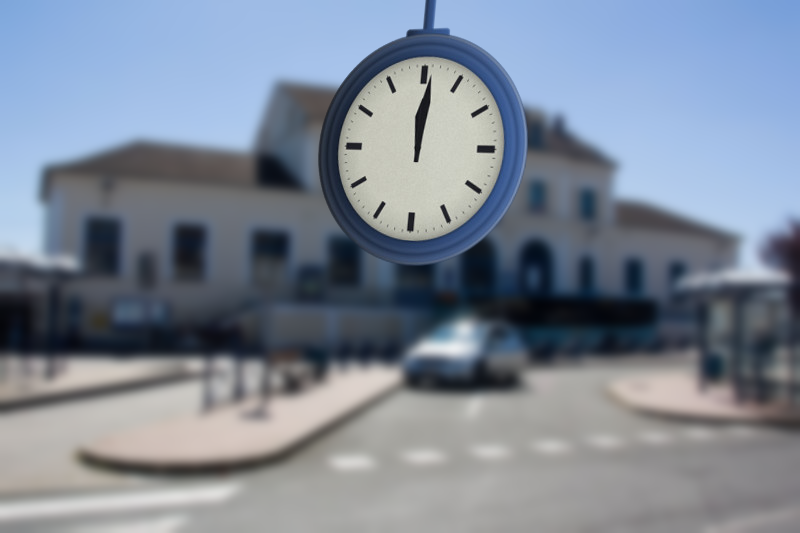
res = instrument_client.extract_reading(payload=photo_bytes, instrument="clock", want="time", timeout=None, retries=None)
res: 12:01
